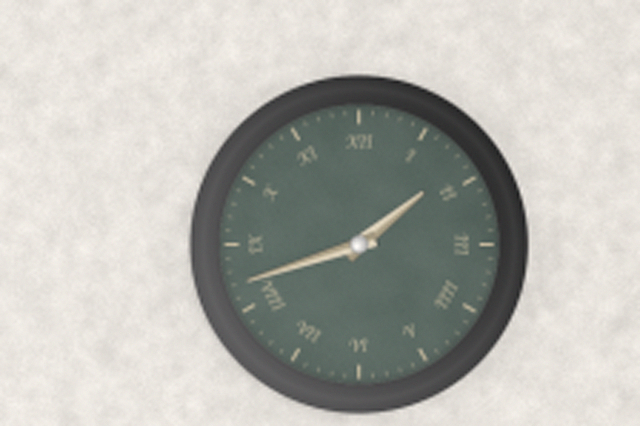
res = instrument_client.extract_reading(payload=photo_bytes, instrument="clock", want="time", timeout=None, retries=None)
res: 1:42
